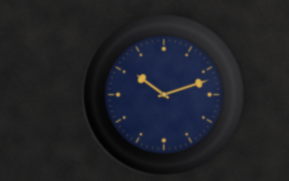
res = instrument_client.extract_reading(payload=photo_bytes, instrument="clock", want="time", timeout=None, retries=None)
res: 10:12
